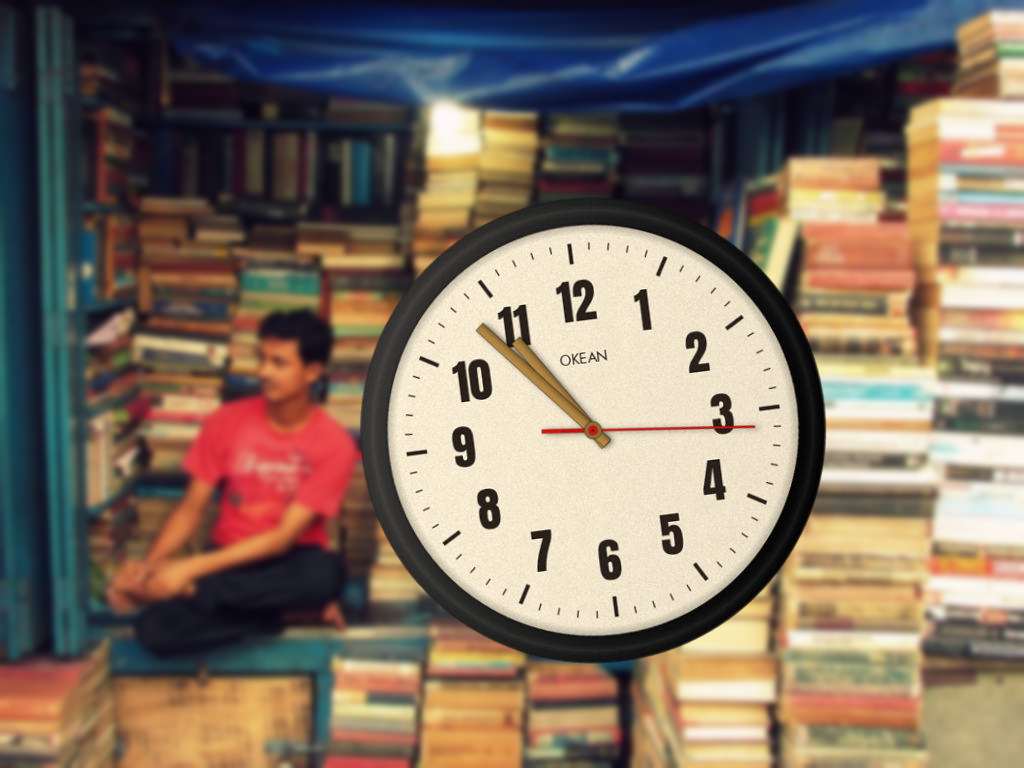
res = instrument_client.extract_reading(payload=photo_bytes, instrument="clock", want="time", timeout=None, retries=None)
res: 10:53:16
